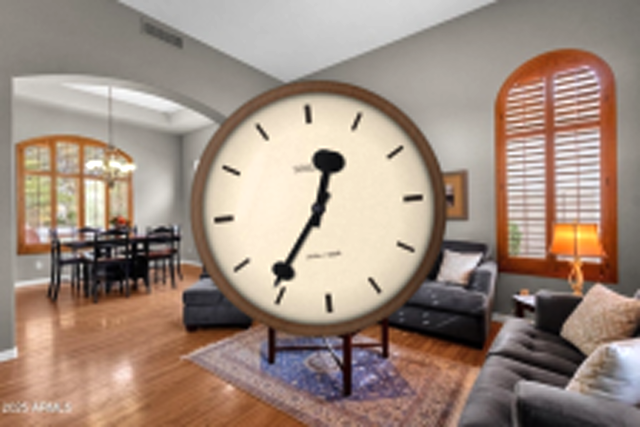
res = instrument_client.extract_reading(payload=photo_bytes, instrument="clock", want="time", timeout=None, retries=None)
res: 12:36
